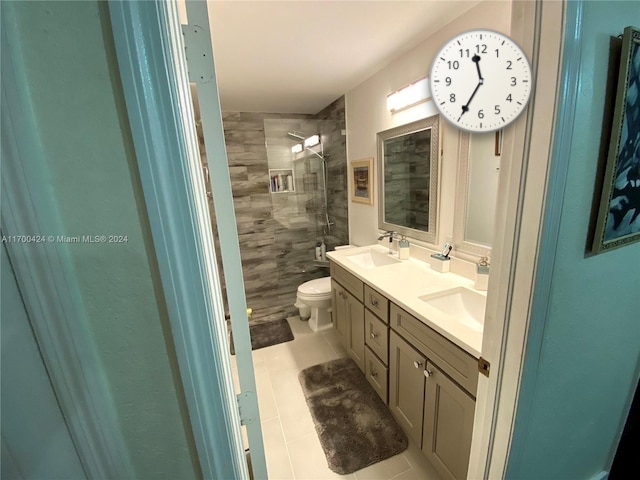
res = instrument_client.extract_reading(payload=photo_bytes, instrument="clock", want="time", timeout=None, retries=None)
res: 11:35
